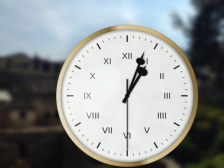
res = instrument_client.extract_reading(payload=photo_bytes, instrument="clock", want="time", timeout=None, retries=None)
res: 1:03:30
